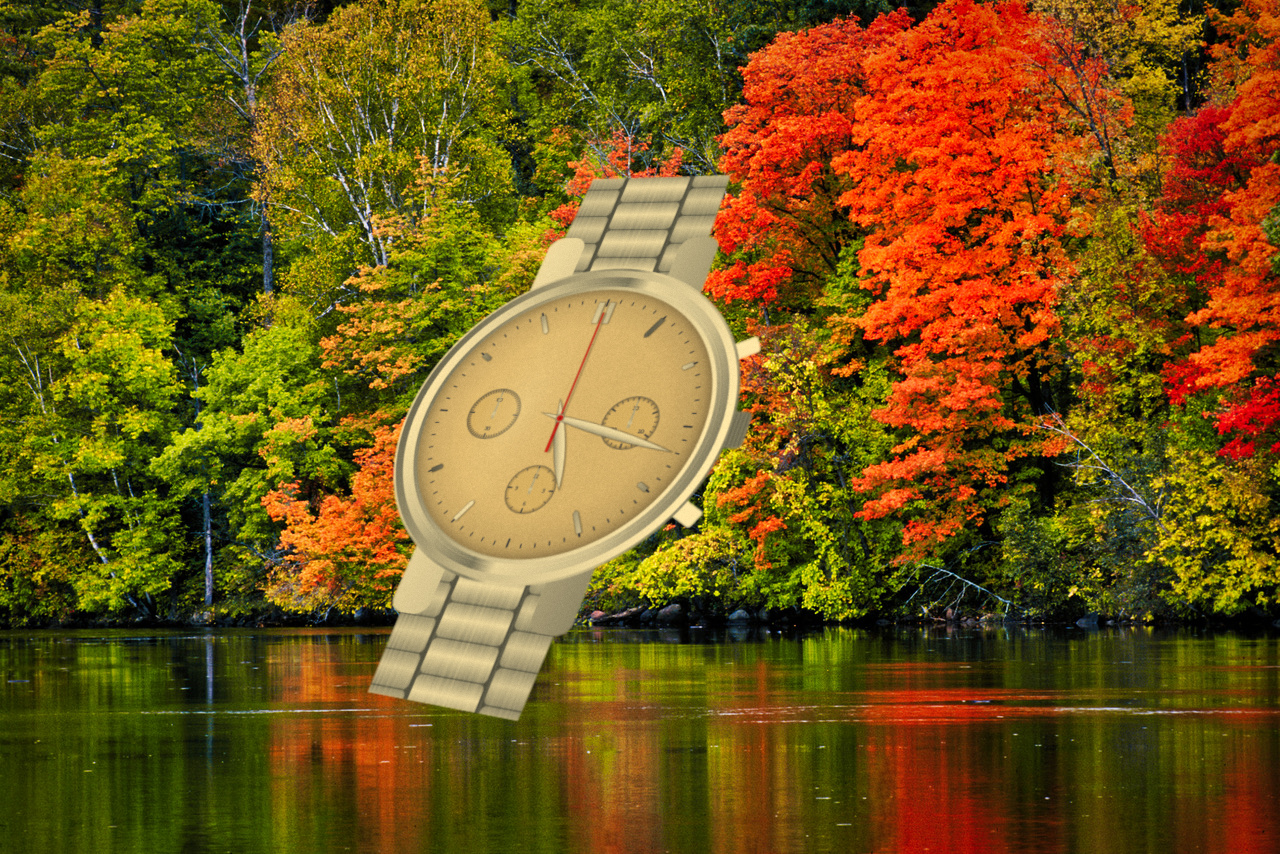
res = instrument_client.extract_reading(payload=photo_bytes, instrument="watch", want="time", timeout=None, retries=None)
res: 5:17
